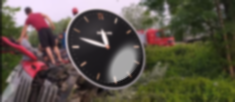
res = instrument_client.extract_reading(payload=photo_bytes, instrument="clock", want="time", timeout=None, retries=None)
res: 11:48
